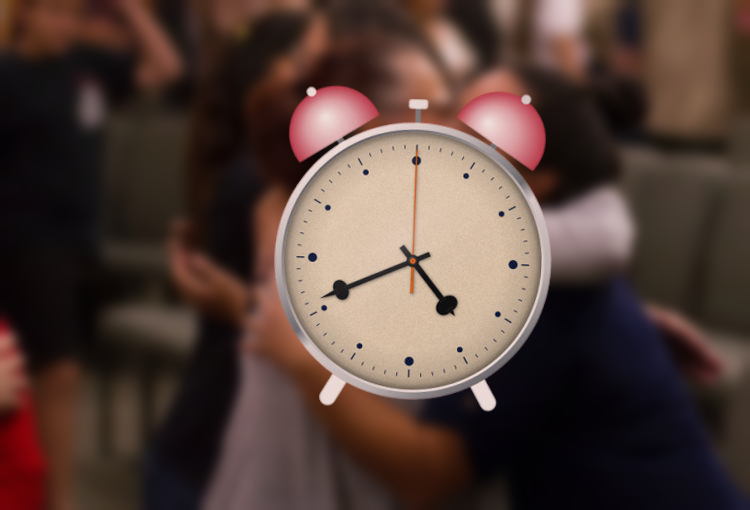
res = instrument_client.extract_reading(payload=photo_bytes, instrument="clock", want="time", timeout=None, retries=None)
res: 4:41:00
